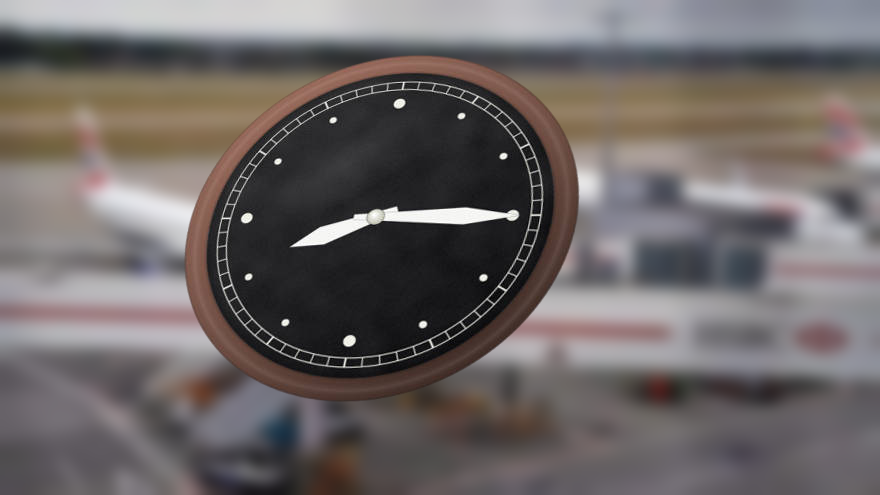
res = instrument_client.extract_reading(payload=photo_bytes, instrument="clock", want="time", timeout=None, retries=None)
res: 8:15
